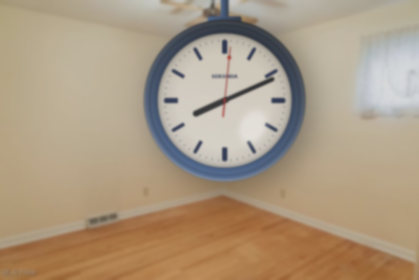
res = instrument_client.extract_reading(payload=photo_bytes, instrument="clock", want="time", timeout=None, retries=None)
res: 8:11:01
